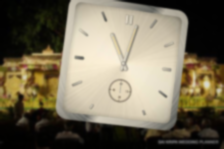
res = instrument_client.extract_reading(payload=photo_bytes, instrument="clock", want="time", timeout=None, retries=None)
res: 11:02
